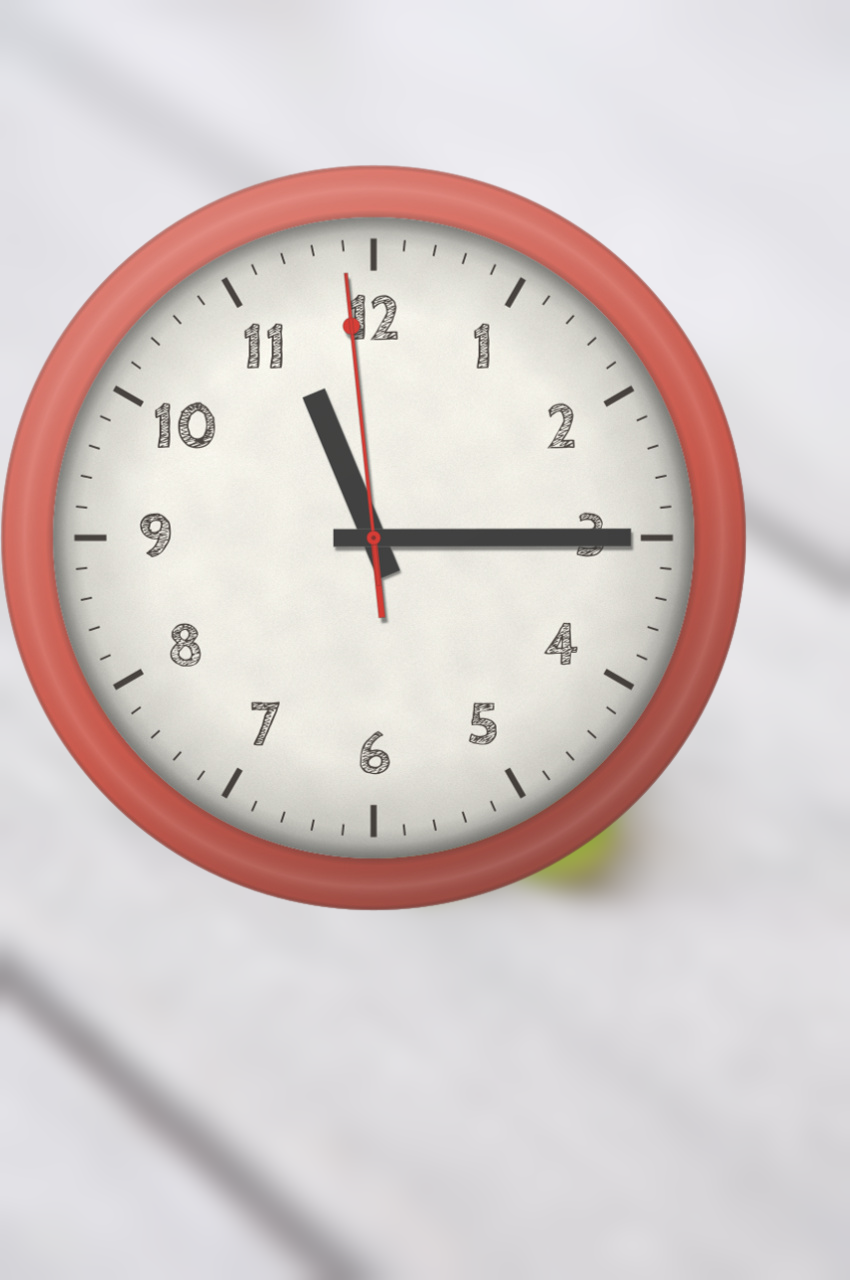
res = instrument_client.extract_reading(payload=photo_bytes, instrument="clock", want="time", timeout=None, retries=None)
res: 11:14:59
